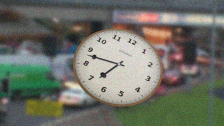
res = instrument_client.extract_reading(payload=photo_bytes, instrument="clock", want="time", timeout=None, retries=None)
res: 6:43
